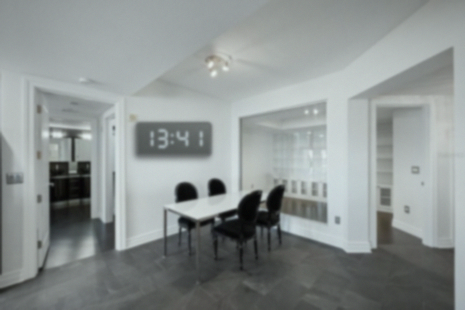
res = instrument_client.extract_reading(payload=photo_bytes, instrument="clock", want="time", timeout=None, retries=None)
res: 13:41
